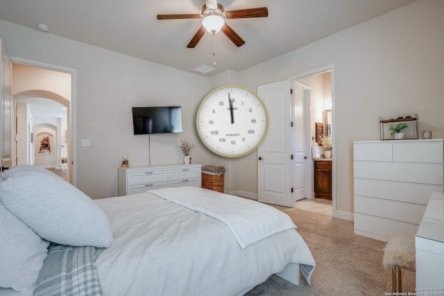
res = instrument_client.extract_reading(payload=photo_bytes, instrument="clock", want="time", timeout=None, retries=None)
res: 11:59
